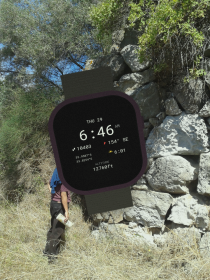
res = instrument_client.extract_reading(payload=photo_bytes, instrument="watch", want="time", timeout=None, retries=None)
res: 6:46
